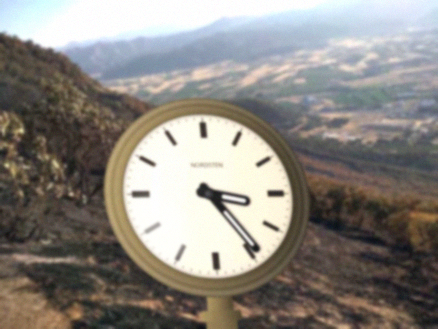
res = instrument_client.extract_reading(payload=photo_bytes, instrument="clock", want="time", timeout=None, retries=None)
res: 3:24
